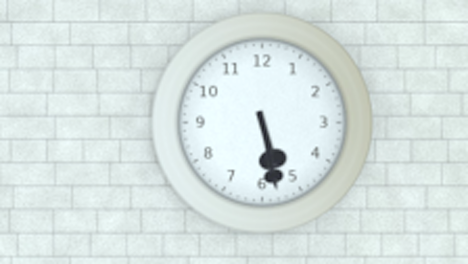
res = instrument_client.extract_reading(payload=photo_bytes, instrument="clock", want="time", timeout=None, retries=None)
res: 5:28
